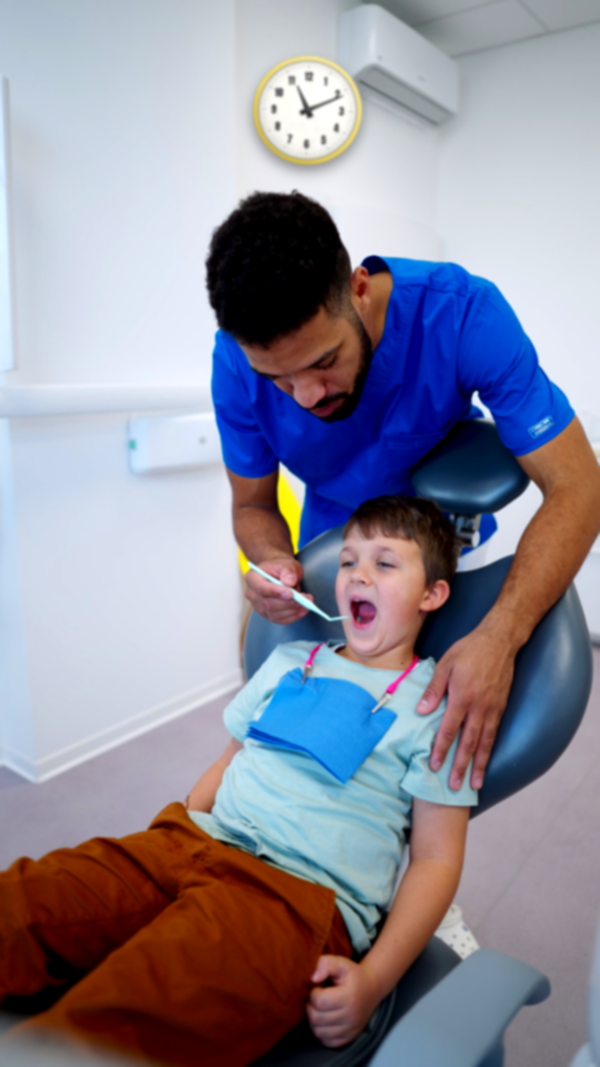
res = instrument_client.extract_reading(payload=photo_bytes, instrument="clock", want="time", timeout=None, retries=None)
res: 11:11
